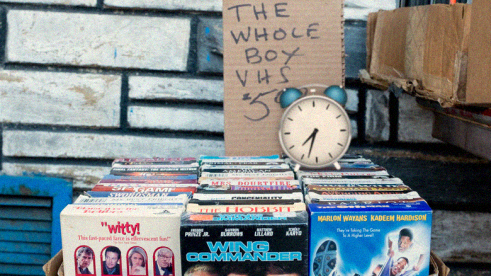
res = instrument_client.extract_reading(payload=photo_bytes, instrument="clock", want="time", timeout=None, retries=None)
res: 7:33
